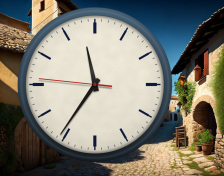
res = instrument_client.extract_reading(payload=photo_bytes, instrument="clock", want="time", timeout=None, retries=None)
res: 11:35:46
